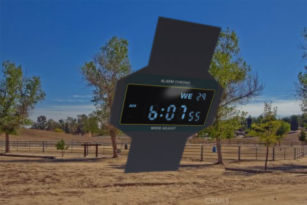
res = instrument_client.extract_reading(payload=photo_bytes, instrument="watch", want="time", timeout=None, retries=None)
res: 6:07:55
